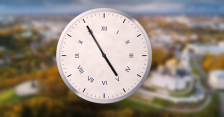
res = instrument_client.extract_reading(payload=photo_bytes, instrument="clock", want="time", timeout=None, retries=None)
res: 4:55
